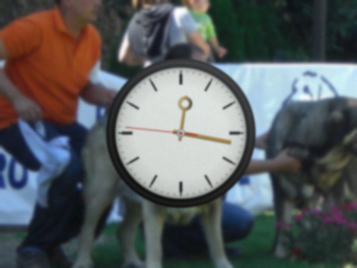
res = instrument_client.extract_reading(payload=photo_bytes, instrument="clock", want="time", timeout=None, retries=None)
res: 12:16:46
